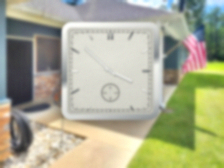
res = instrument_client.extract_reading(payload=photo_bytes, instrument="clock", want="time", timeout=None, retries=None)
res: 3:52
